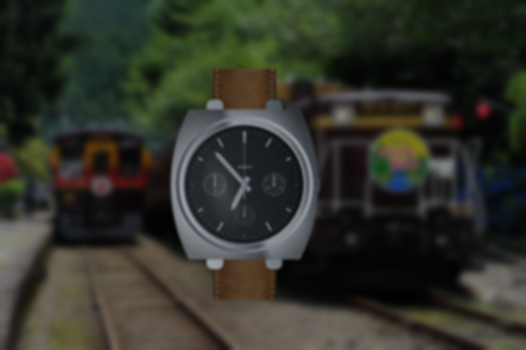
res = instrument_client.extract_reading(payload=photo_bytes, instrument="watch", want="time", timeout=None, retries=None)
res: 6:53
